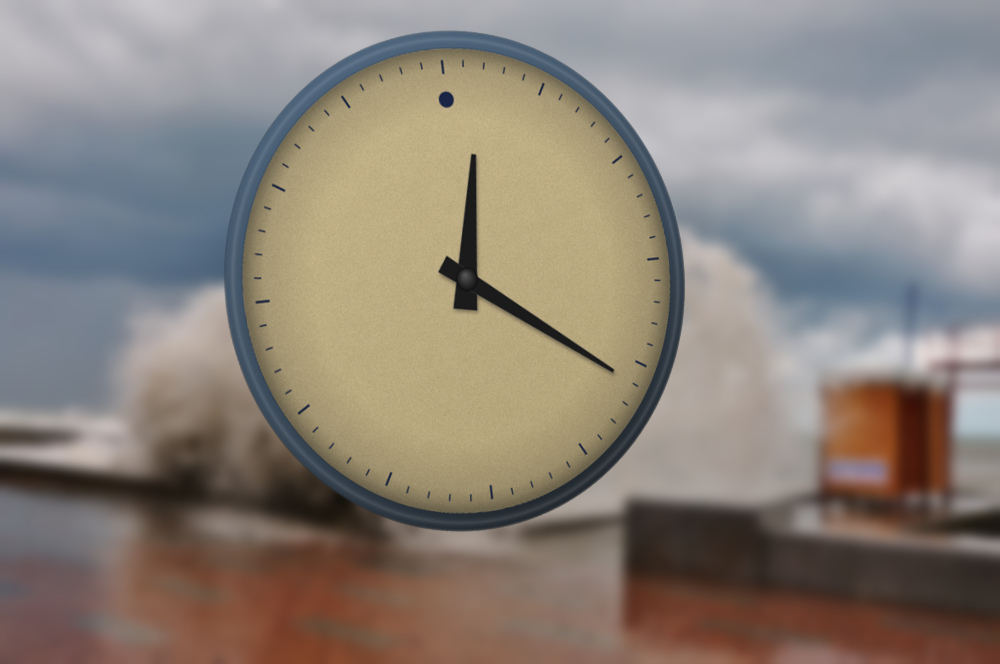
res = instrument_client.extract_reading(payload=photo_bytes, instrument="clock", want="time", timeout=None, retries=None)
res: 12:21
